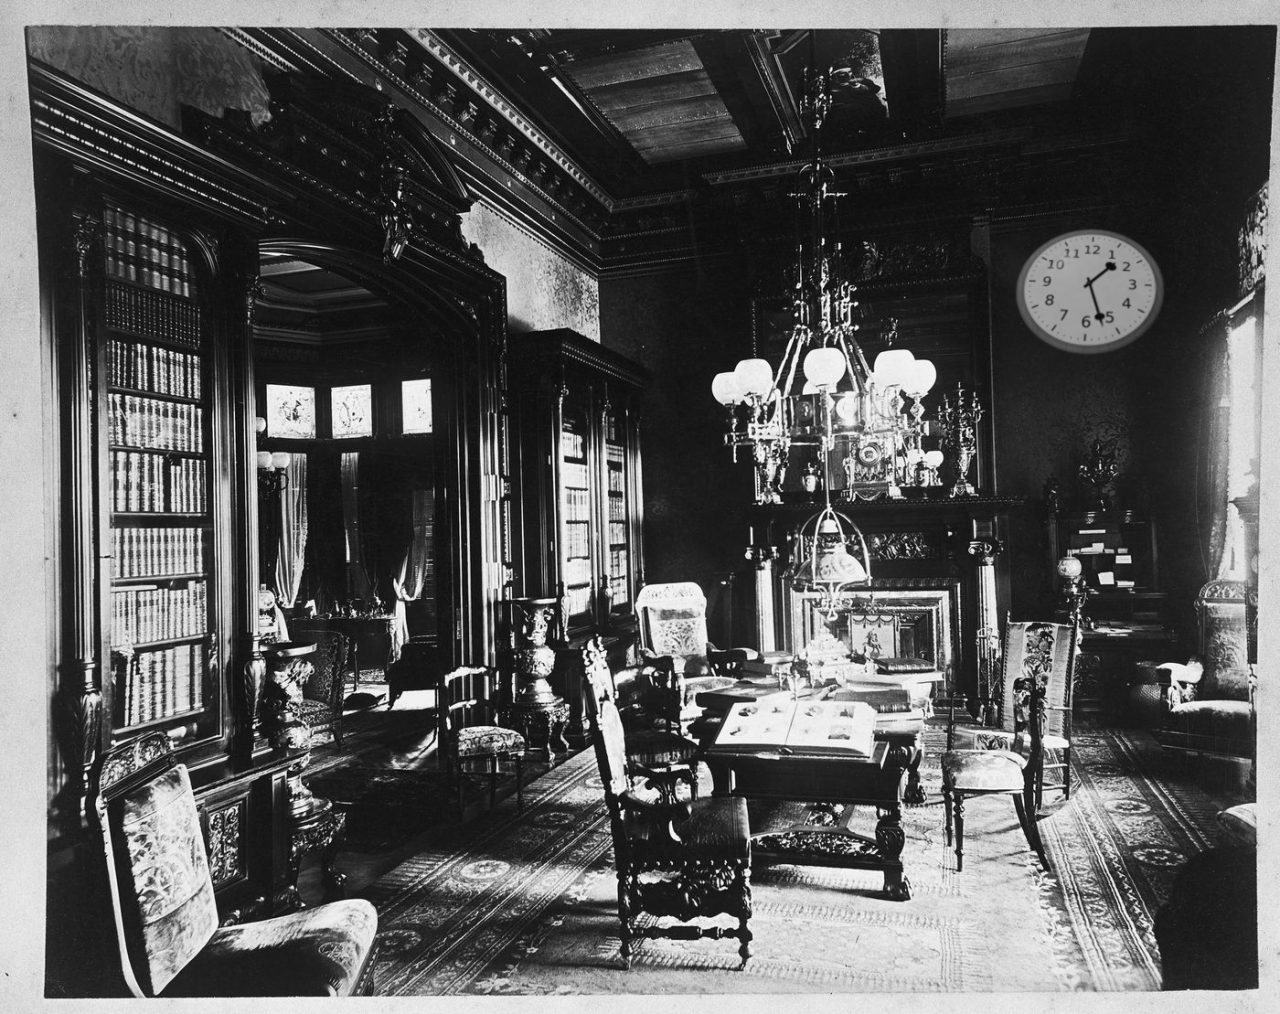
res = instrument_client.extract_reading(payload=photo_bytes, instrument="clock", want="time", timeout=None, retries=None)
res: 1:27
